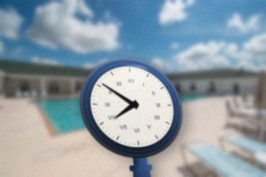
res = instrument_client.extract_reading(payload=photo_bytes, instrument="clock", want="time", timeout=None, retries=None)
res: 7:51
